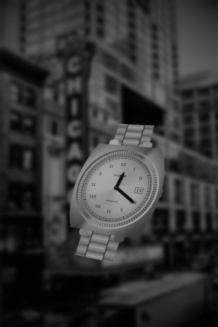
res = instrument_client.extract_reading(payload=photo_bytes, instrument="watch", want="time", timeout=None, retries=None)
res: 12:20
